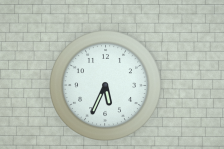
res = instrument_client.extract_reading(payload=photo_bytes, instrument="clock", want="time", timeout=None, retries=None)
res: 5:34
